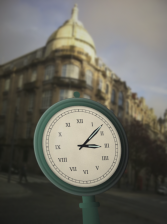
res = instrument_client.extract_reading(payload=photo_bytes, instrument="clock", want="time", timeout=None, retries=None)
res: 3:08
